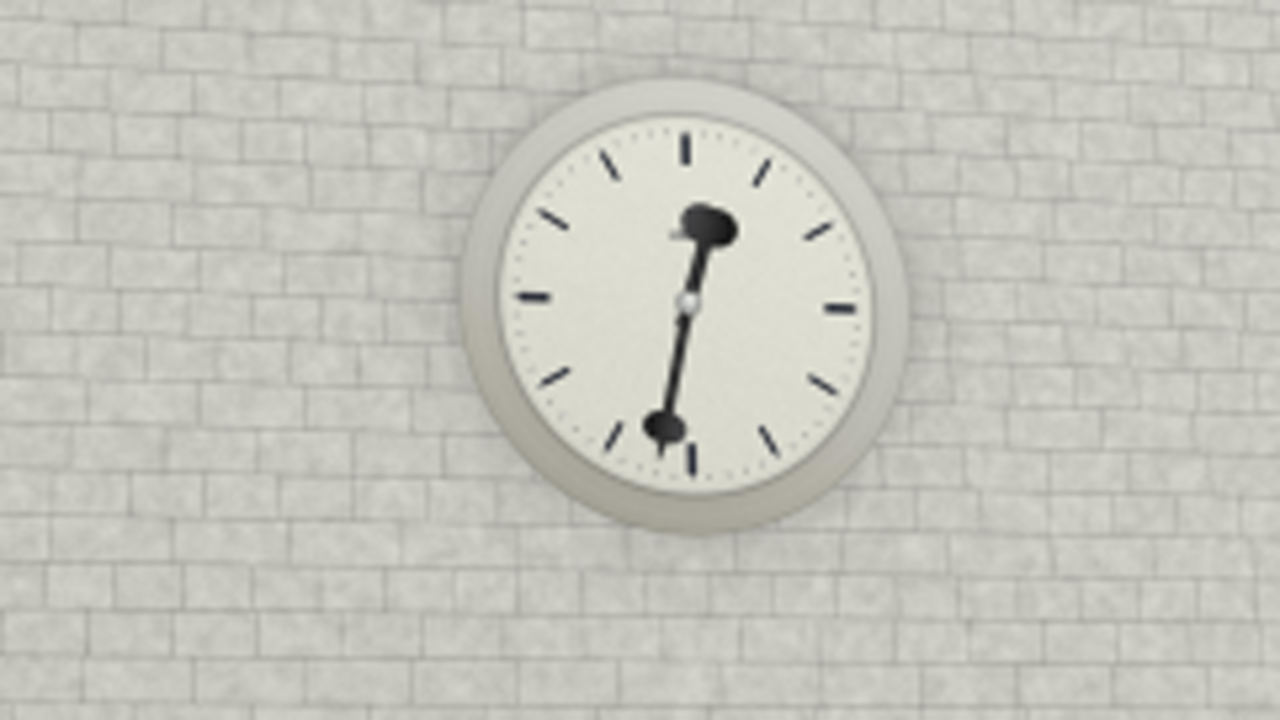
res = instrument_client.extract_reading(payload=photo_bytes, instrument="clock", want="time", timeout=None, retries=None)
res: 12:32
